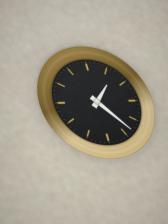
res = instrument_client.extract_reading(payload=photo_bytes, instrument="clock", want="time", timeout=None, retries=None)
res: 1:23
